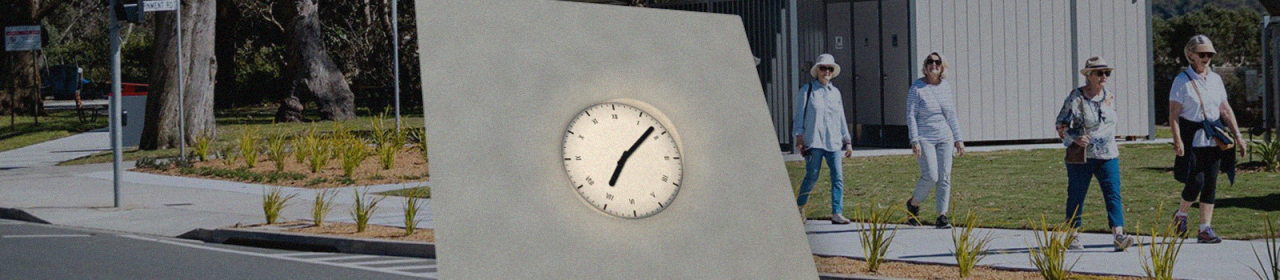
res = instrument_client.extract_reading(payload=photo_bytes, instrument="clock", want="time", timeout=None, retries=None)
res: 7:08
